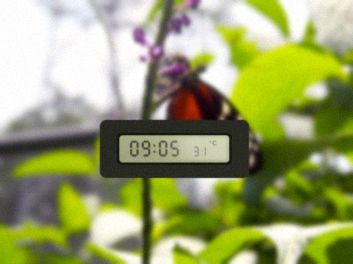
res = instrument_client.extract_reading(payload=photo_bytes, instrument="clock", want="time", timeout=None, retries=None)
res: 9:05
